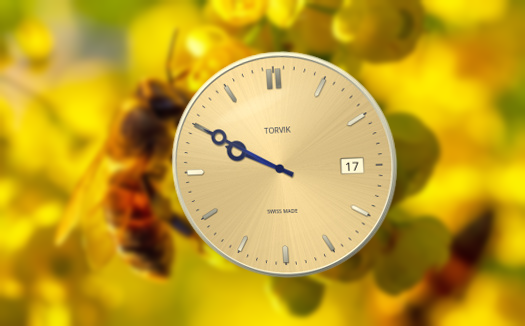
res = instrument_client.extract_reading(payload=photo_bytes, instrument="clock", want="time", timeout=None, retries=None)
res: 9:50
